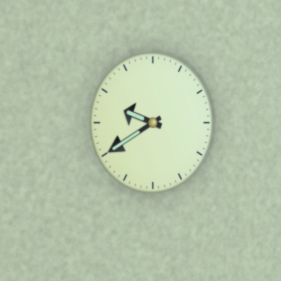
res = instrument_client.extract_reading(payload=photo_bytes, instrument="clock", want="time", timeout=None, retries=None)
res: 9:40
